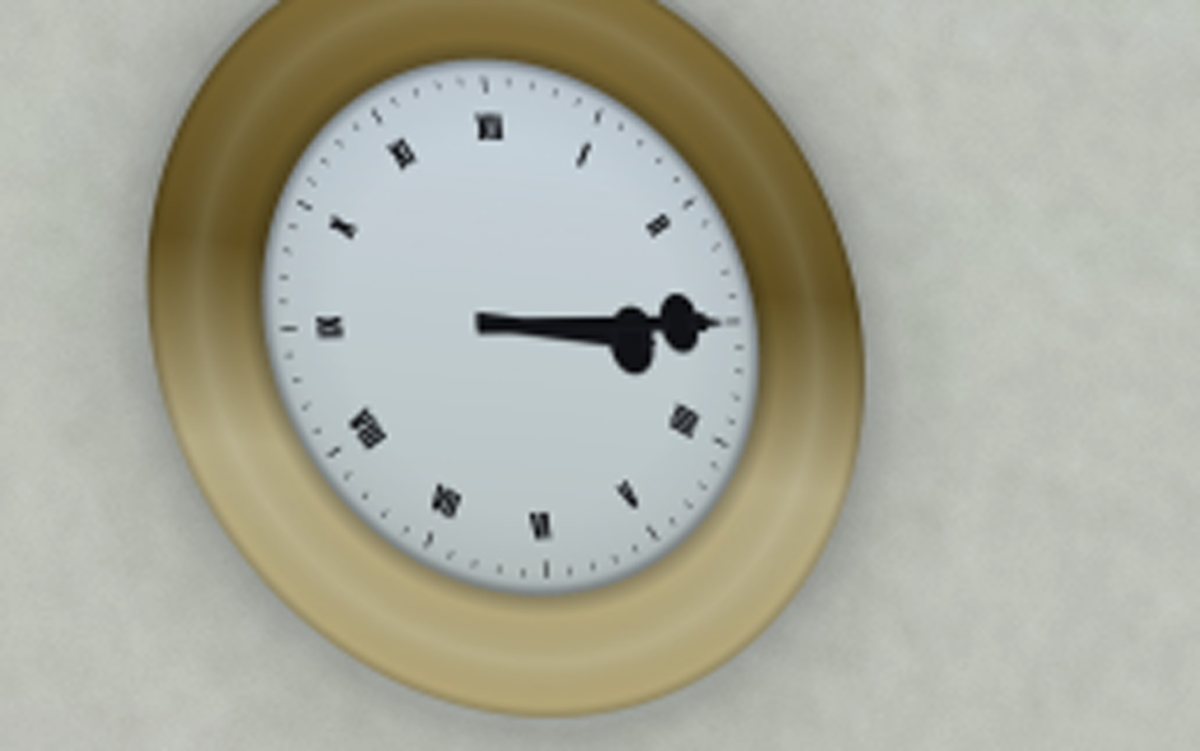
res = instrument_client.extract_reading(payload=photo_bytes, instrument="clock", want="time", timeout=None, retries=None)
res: 3:15
